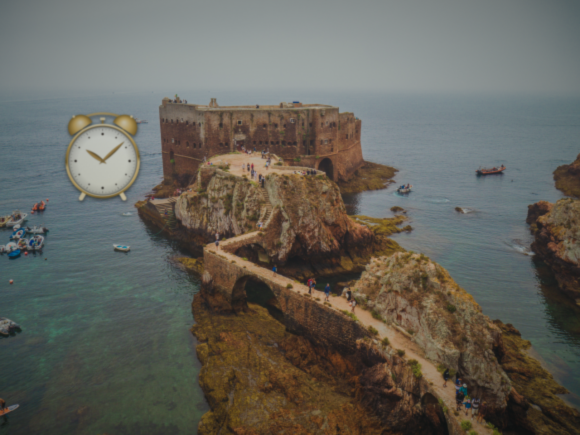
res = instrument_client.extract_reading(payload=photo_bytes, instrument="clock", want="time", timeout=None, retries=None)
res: 10:08
